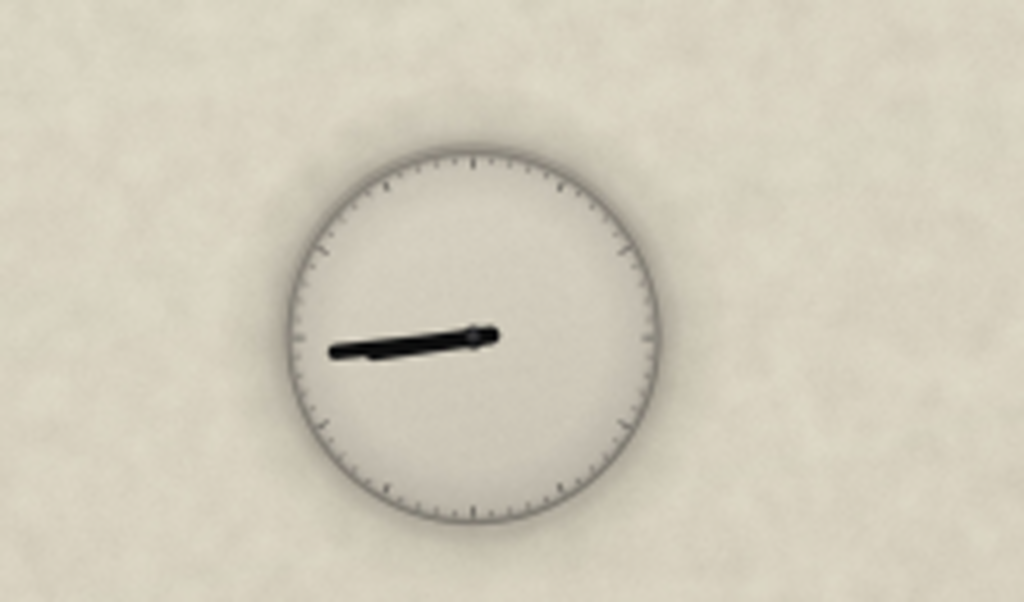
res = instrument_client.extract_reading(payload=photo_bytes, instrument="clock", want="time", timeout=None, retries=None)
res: 8:44
